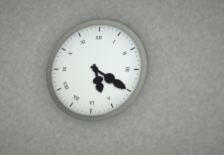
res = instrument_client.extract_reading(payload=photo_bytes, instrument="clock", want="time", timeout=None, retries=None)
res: 5:20
